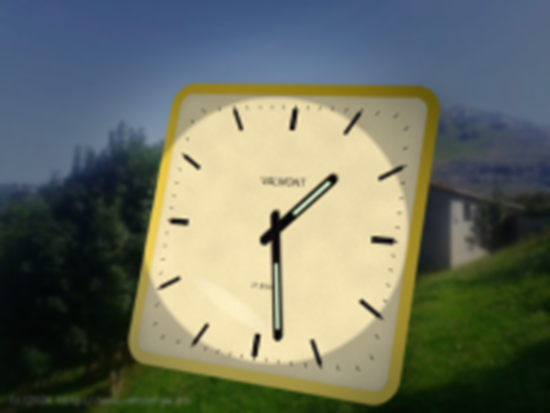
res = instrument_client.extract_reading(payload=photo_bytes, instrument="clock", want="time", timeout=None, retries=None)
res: 1:28
